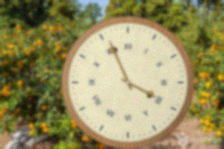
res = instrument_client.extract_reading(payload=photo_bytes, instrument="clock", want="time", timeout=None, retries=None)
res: 3:56
